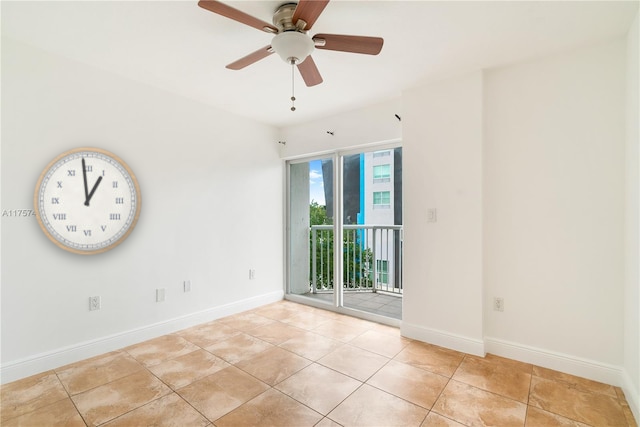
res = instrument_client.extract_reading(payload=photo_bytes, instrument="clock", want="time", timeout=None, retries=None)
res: 12:59
